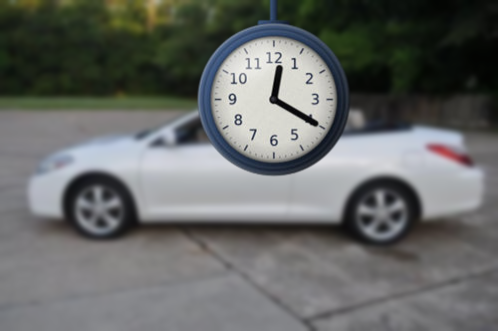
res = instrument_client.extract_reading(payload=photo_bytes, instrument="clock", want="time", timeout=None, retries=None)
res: 12:20
